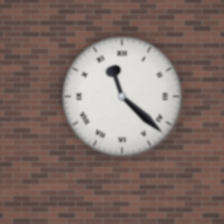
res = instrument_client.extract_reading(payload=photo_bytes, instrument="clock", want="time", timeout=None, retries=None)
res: 11:22
